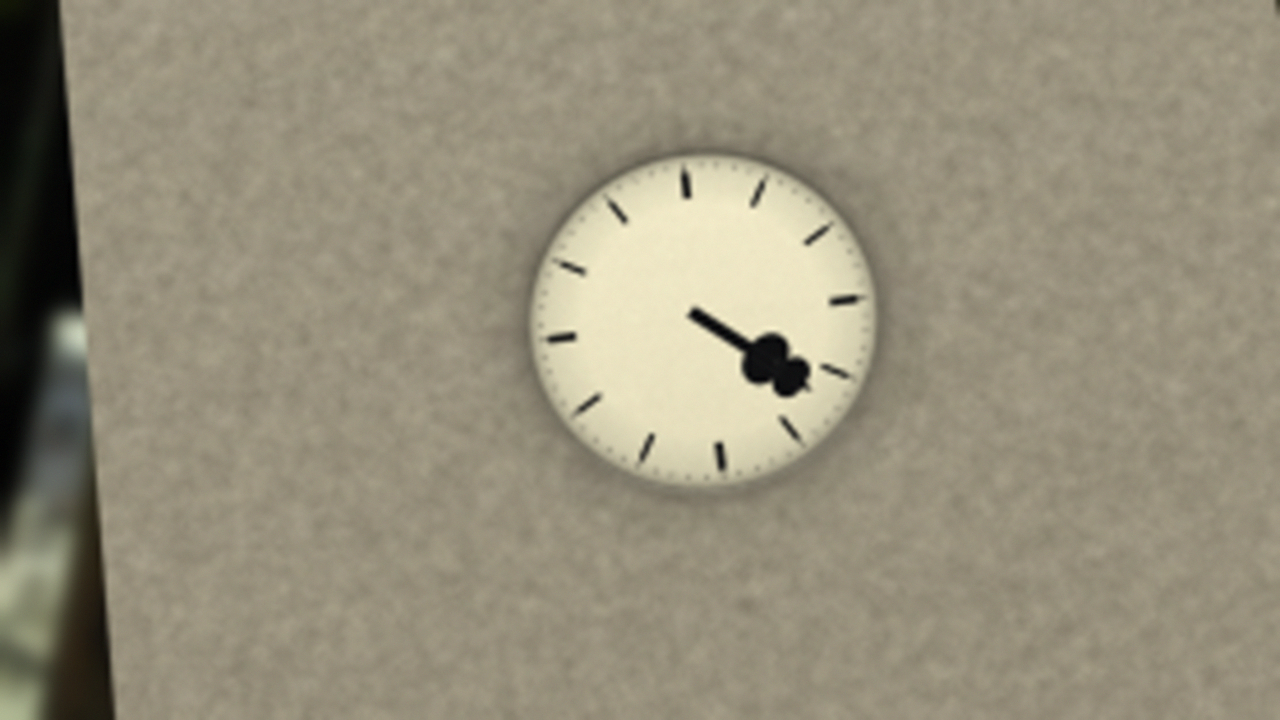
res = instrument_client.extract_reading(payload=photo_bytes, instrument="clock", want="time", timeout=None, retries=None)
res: 4:22
